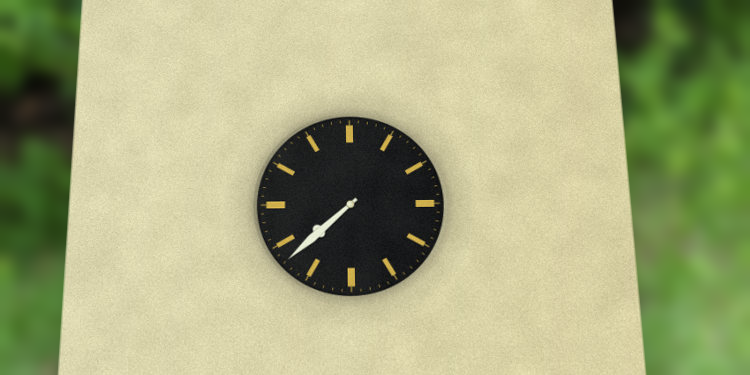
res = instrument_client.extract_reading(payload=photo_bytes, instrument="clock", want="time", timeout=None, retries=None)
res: 7:38
